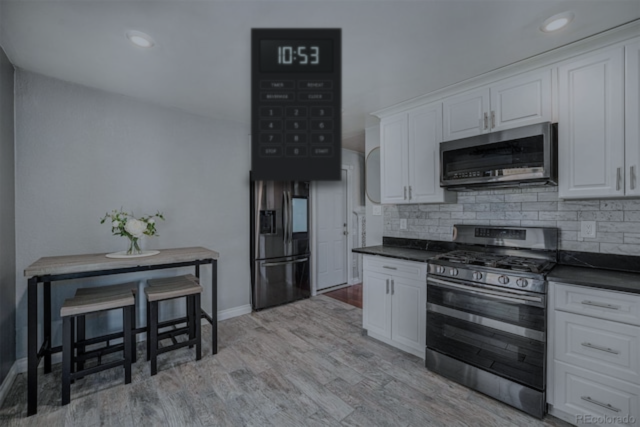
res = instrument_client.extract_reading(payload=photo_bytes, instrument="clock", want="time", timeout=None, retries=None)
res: 10:53
